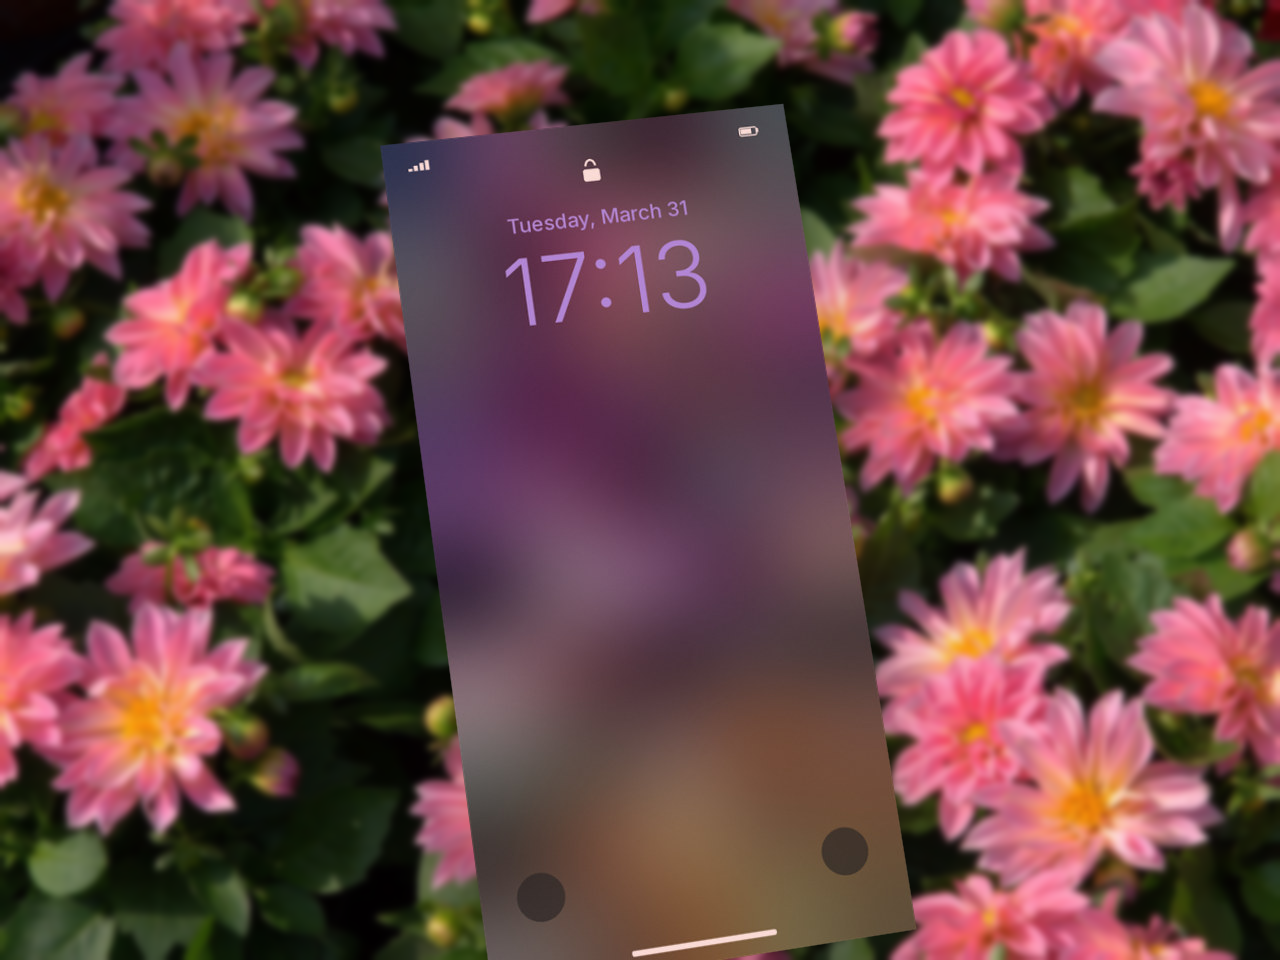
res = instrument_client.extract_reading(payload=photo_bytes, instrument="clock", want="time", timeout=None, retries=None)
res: 17:13
